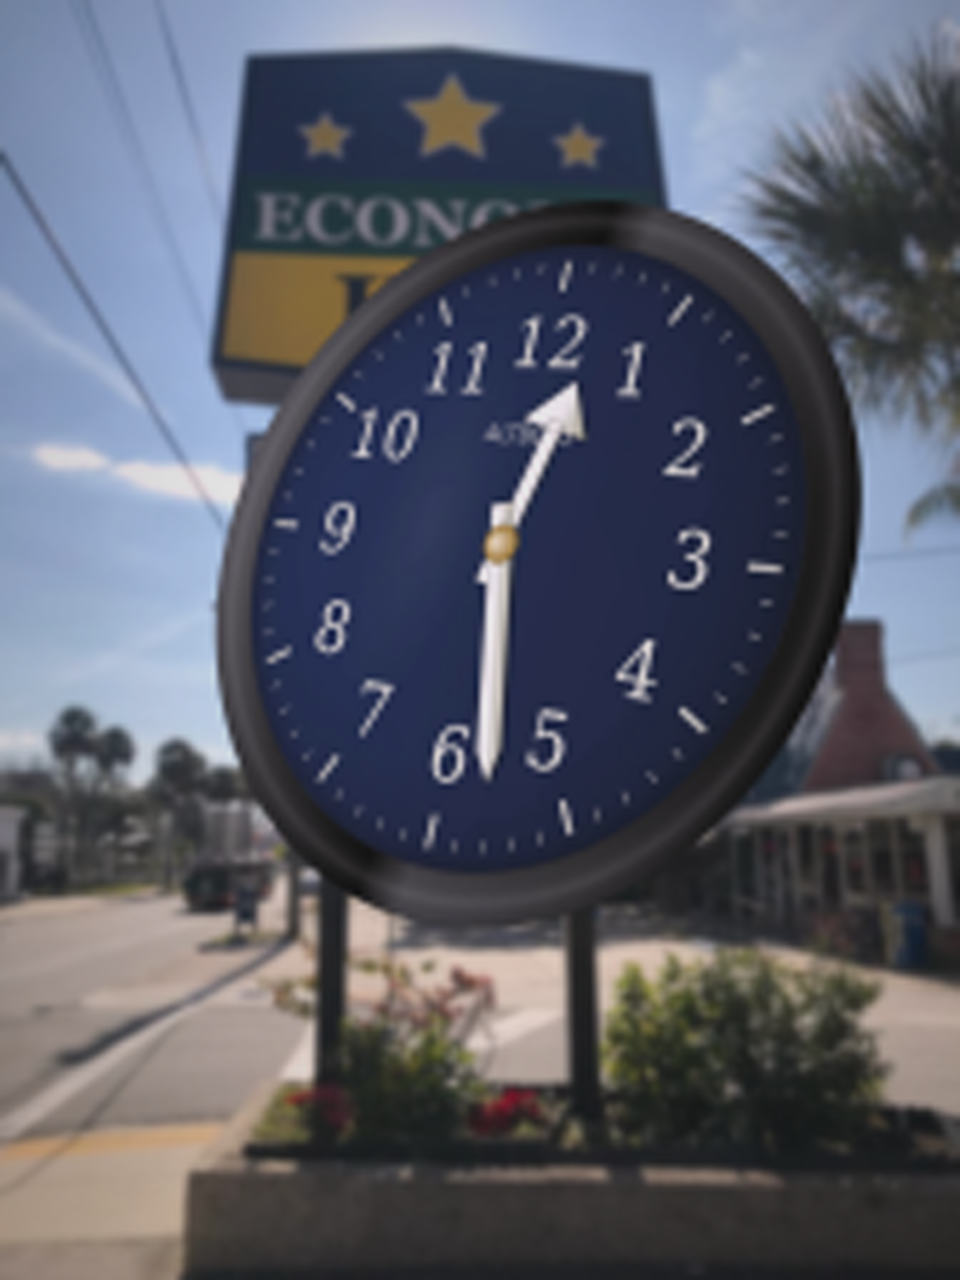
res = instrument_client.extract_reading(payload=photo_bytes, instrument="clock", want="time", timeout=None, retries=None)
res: 12:28
